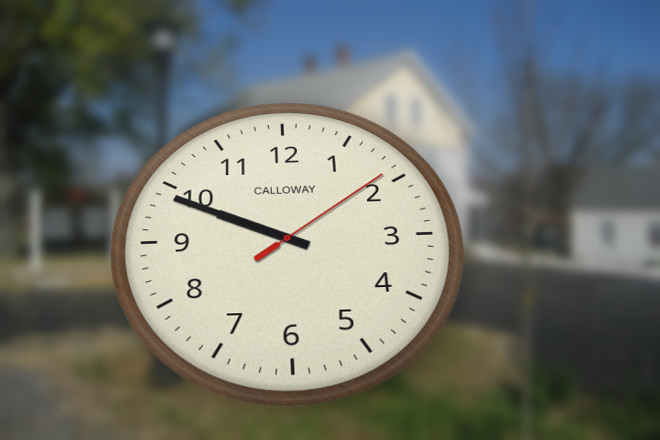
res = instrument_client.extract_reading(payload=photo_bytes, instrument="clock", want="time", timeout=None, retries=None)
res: 9:49:09
